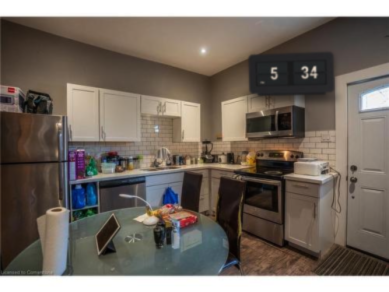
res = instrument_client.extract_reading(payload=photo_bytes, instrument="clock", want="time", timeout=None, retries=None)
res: 5:34
